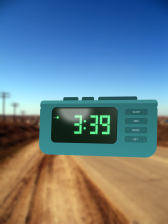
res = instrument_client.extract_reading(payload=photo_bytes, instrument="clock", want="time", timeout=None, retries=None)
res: 3:39
